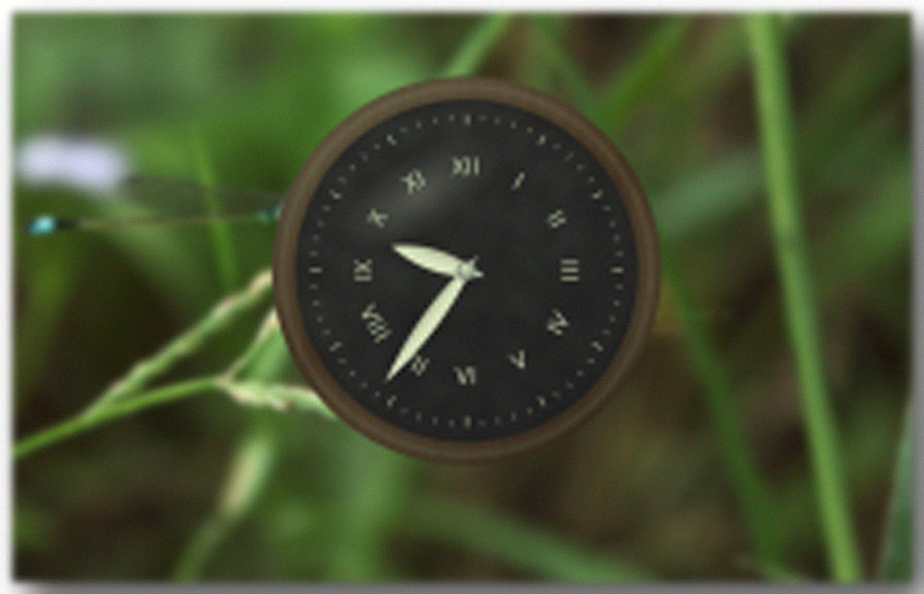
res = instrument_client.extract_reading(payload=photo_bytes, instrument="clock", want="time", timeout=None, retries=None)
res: 9:36
